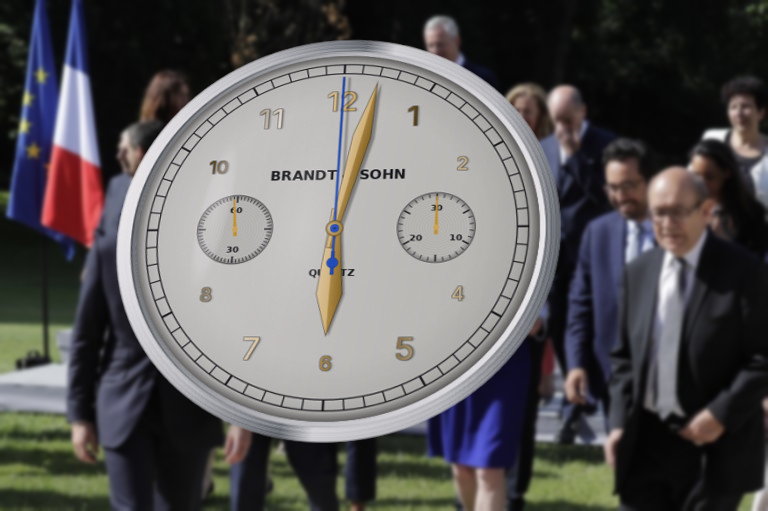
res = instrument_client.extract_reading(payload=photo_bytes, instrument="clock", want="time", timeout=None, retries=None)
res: 6:01:59
